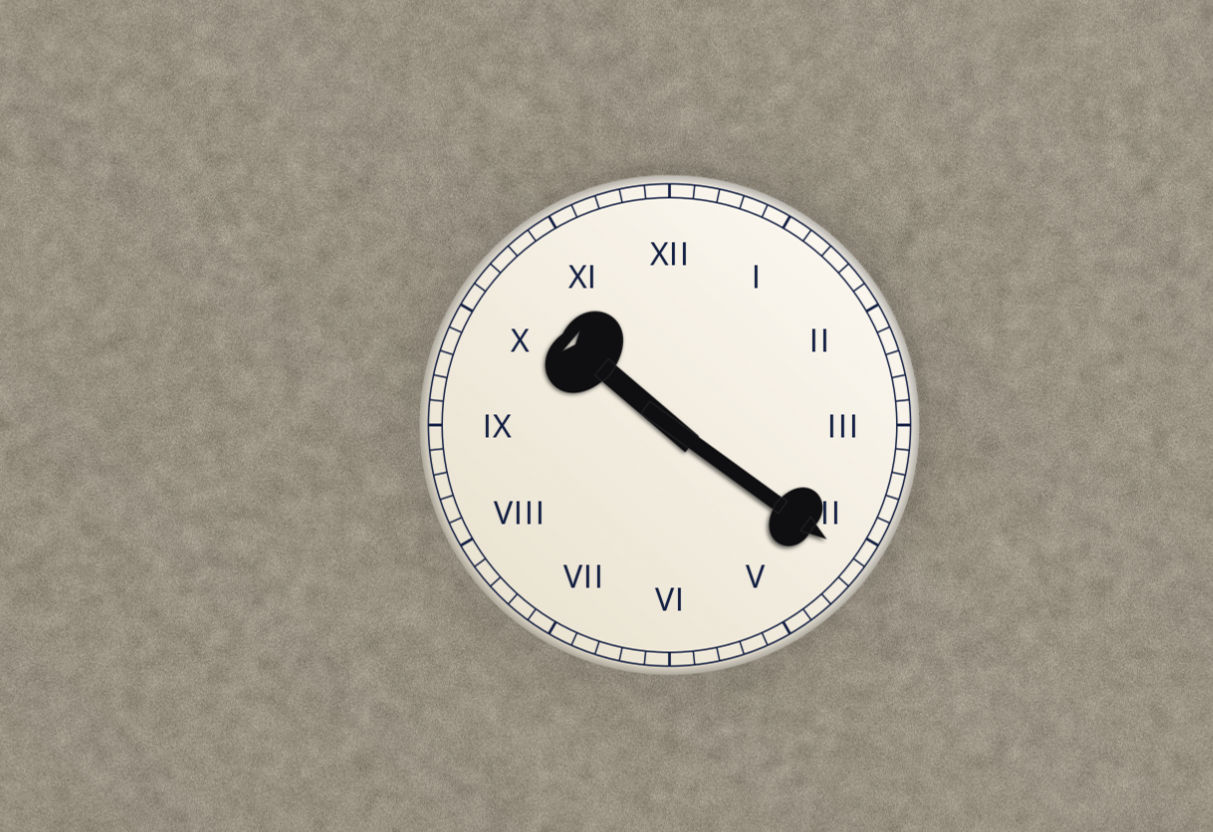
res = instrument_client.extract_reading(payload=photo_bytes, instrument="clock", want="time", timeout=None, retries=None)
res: 10:21
